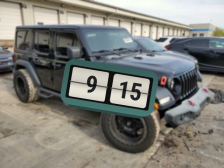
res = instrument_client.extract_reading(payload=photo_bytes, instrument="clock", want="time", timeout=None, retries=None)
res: 9:15
